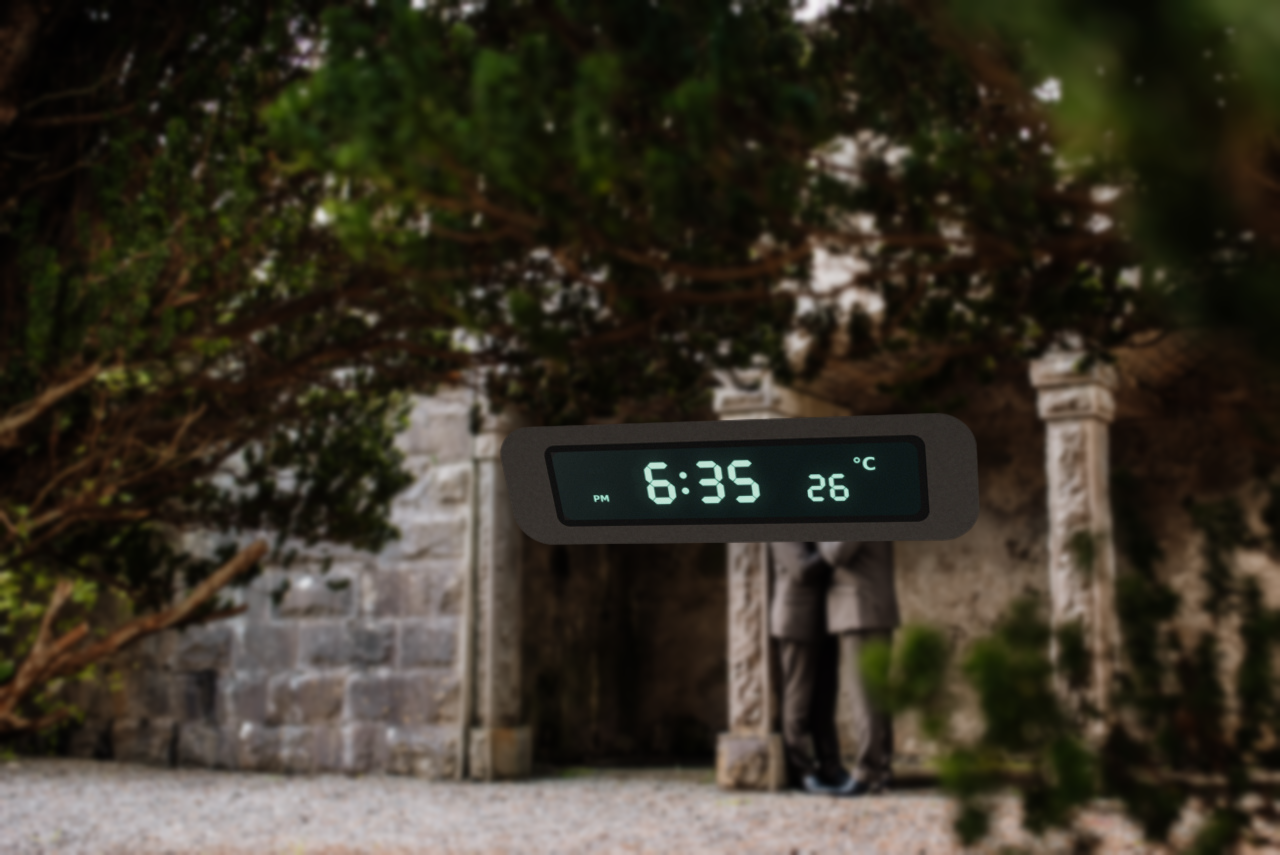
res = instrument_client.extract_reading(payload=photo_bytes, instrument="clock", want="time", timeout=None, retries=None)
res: 6:35
